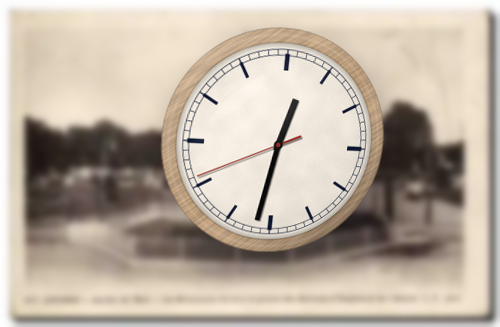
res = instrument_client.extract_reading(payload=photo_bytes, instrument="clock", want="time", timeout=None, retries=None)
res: 12:31:41
